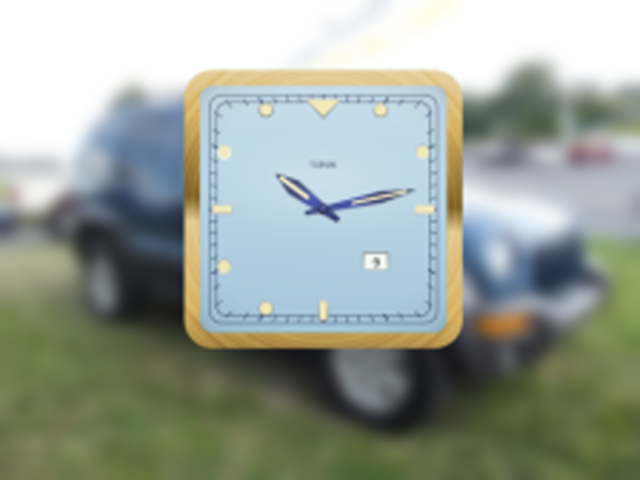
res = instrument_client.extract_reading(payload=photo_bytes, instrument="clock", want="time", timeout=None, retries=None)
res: 10:13
